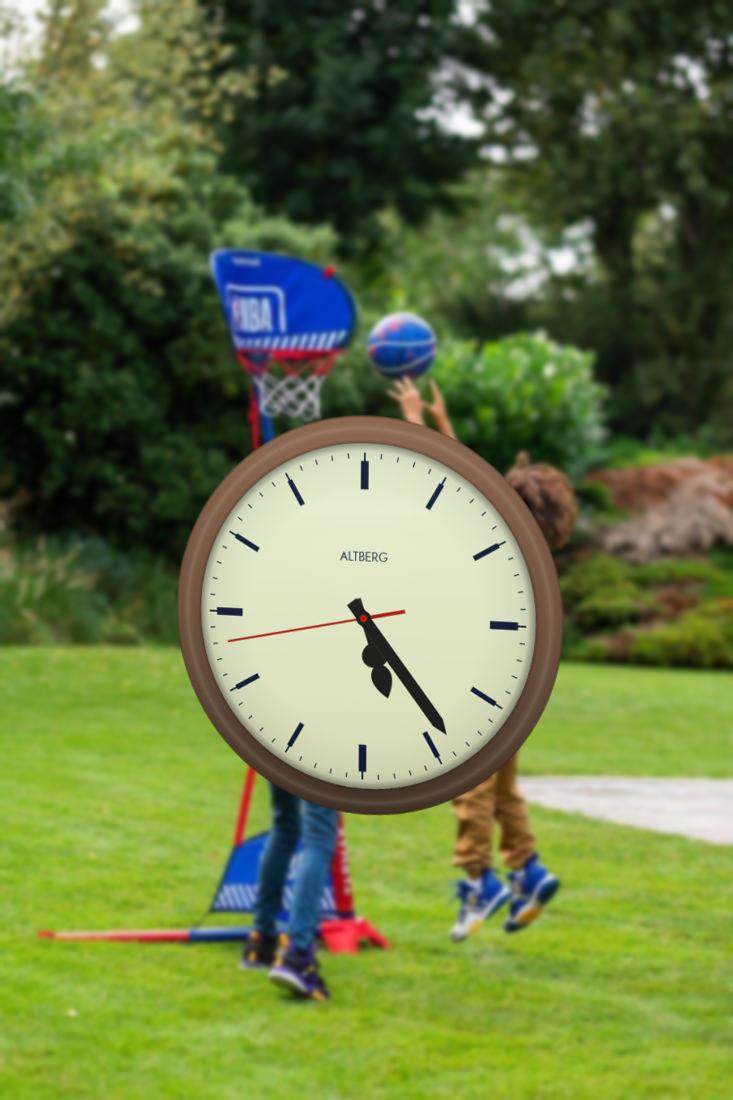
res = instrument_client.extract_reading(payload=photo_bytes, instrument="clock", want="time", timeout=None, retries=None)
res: 5:23:43
